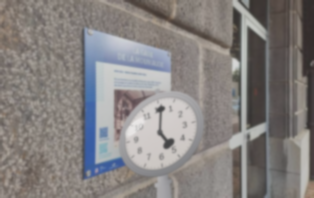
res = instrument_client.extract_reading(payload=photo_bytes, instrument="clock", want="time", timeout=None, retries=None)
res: 5:01
